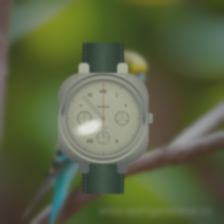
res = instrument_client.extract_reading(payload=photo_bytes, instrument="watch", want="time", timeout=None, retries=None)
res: 5:53
